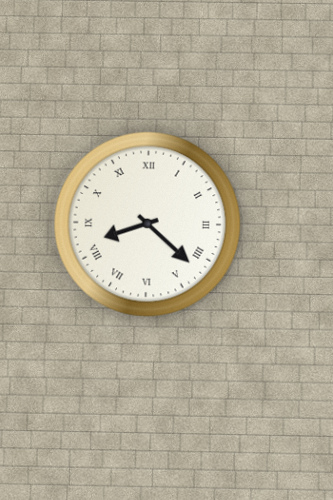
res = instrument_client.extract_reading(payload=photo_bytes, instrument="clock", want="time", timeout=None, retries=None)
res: 8:22
